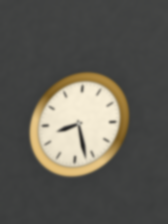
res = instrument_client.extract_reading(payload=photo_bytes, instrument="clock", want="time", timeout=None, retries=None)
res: 8:27
